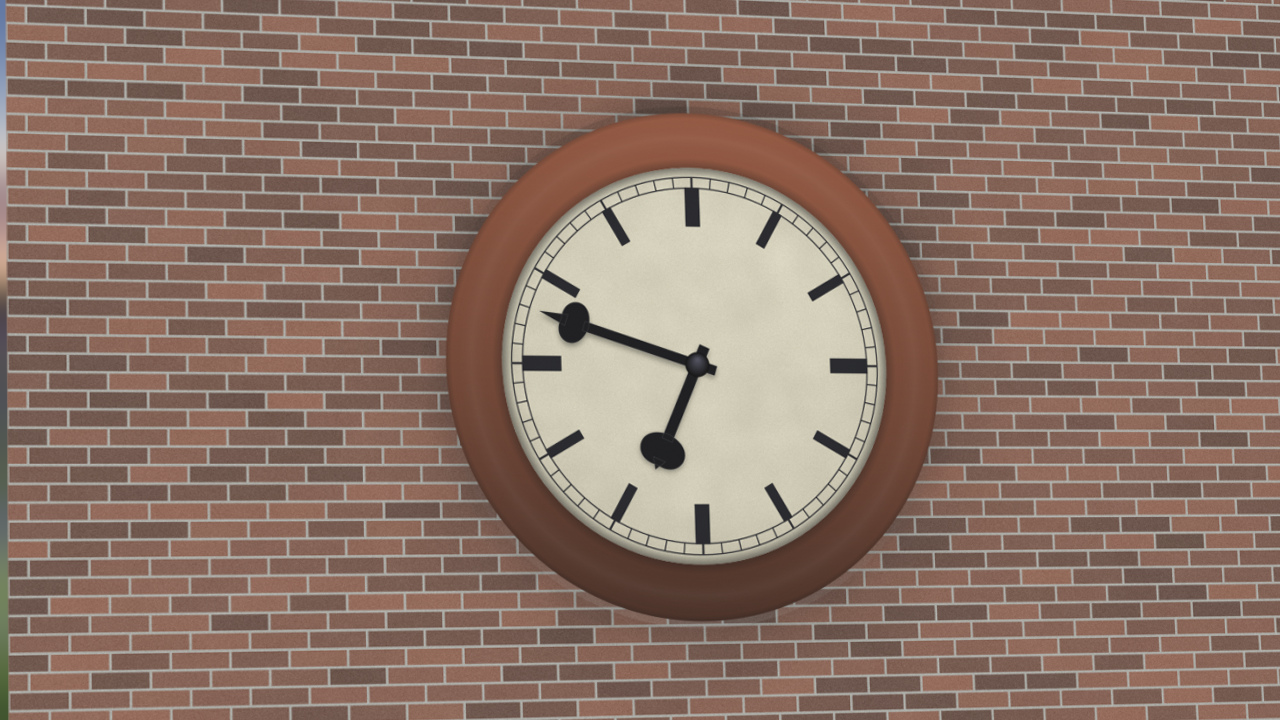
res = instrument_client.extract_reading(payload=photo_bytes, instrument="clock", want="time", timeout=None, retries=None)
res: 6:48
